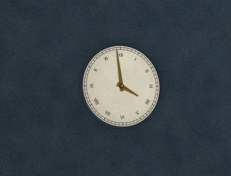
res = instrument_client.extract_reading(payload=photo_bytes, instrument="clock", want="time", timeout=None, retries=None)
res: 3:59
